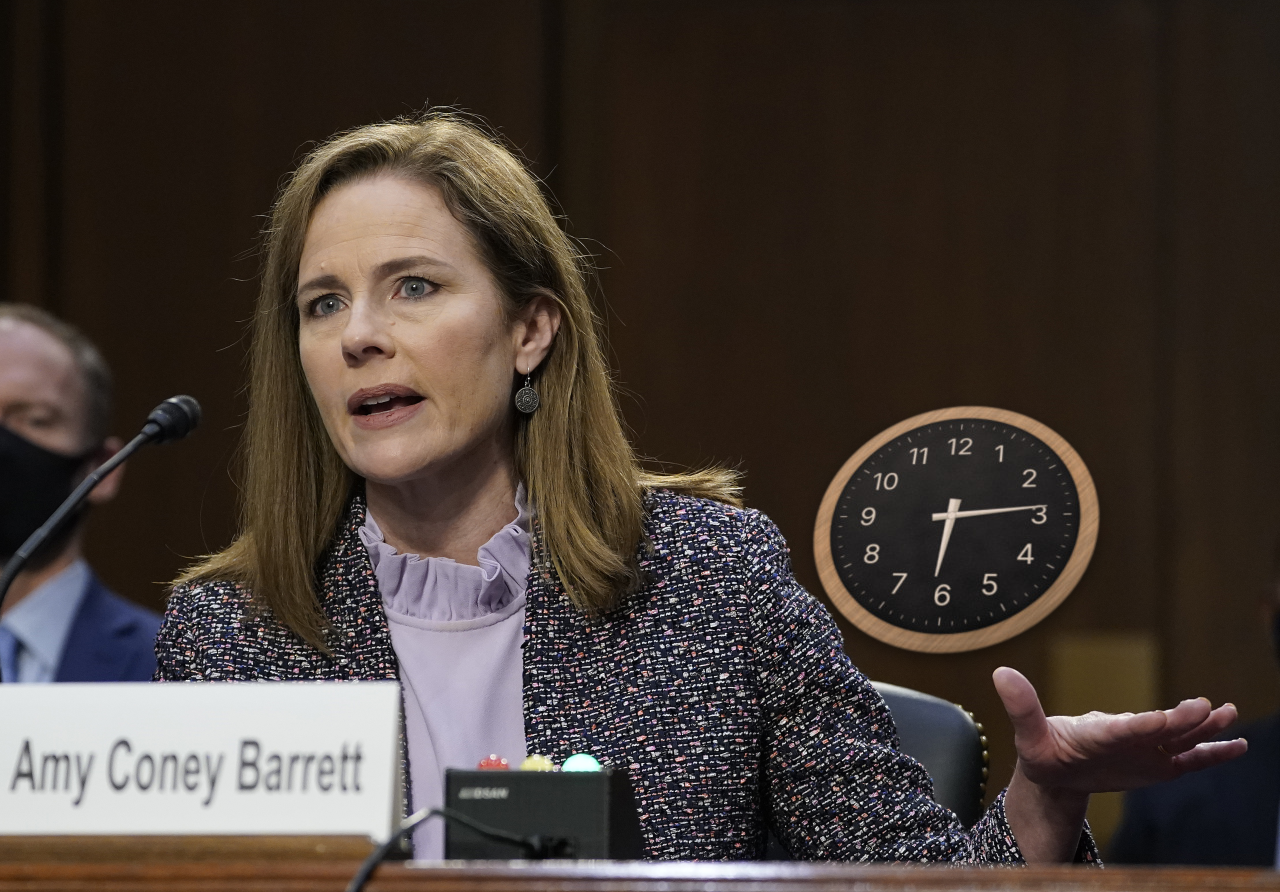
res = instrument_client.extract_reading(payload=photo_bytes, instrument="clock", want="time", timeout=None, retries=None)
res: 6:14
